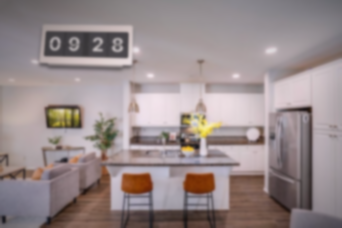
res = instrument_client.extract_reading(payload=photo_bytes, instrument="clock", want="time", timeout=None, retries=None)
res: 9:28
